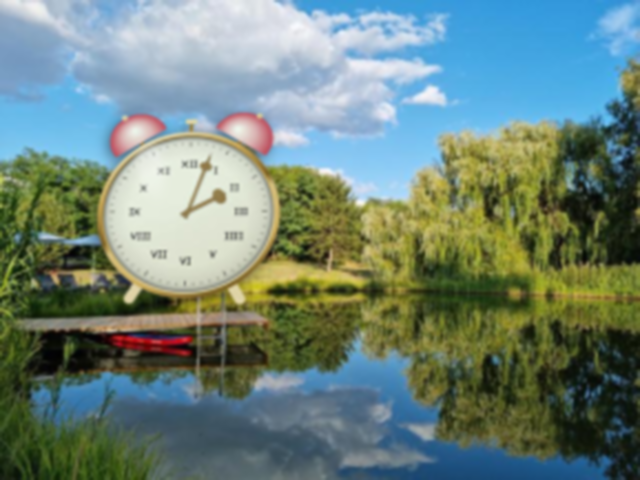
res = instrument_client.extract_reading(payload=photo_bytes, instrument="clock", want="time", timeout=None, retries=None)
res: 2:03
